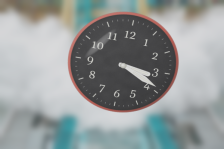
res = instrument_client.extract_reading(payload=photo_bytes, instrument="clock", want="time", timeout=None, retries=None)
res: 3:19
